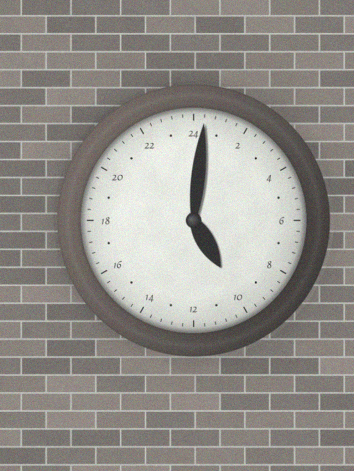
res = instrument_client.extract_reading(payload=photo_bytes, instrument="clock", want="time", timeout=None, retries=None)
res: 10:01
